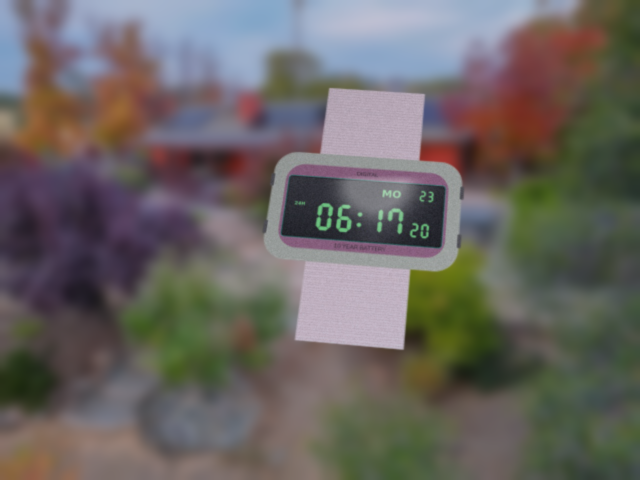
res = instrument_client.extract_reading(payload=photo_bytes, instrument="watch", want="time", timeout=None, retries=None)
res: 6:17:20
